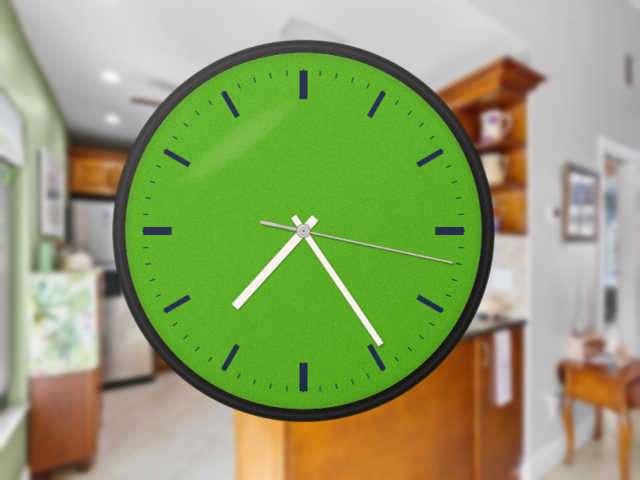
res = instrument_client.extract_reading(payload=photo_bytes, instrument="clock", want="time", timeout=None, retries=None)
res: 7:24:17
